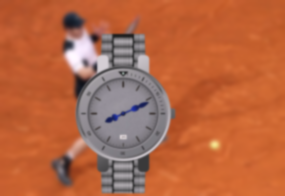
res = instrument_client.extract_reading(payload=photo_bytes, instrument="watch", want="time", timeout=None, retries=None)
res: 8:11
